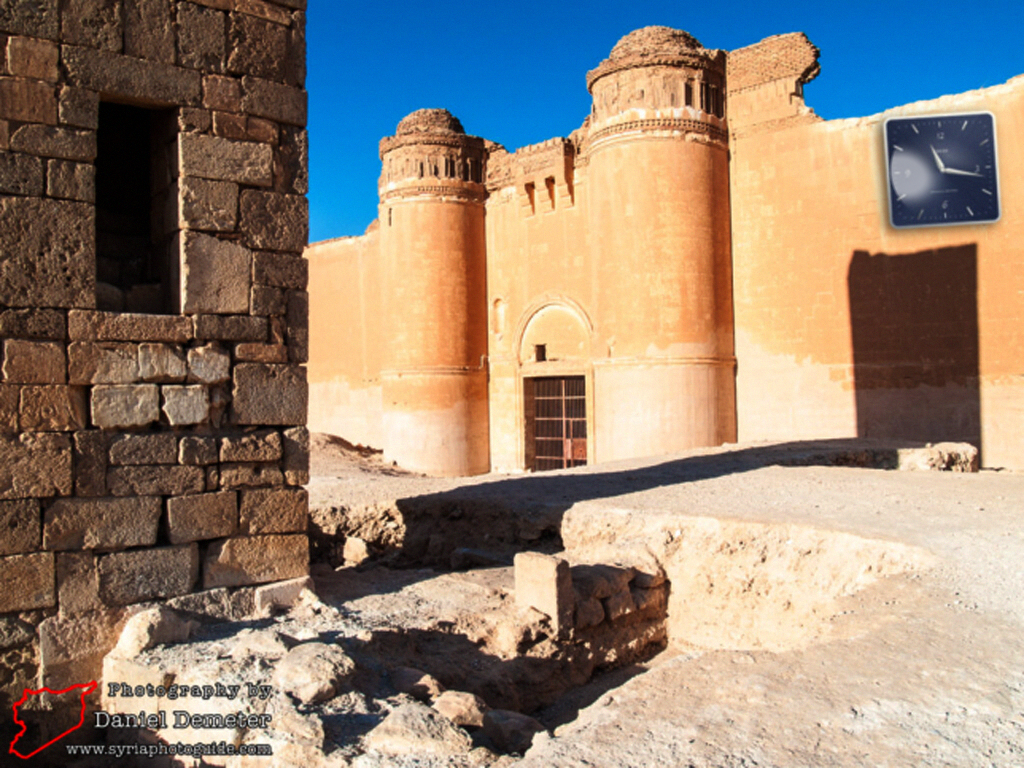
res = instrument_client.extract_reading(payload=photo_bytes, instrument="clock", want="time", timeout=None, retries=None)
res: 11:17
